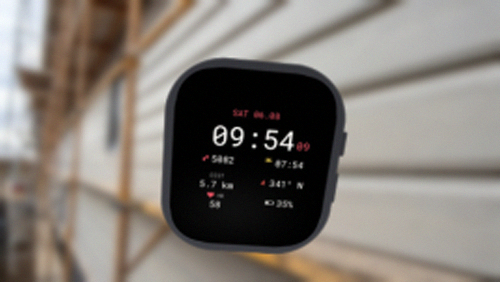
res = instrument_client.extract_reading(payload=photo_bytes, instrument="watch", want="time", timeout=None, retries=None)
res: 9:54
